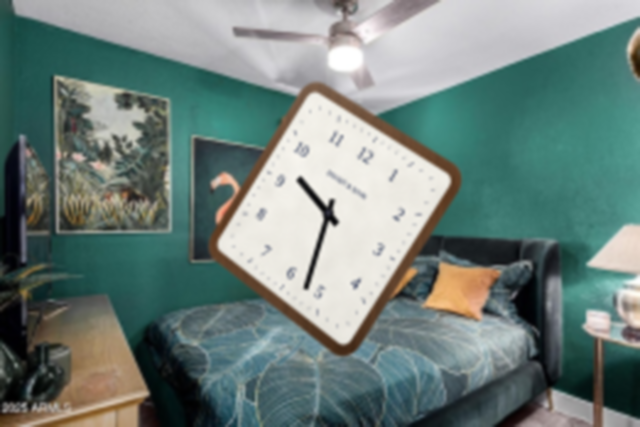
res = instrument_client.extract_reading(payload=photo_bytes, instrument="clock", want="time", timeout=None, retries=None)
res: 9:27
